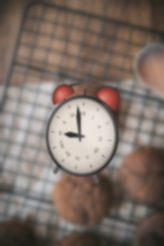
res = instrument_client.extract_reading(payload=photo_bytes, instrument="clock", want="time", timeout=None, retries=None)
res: 8:58
